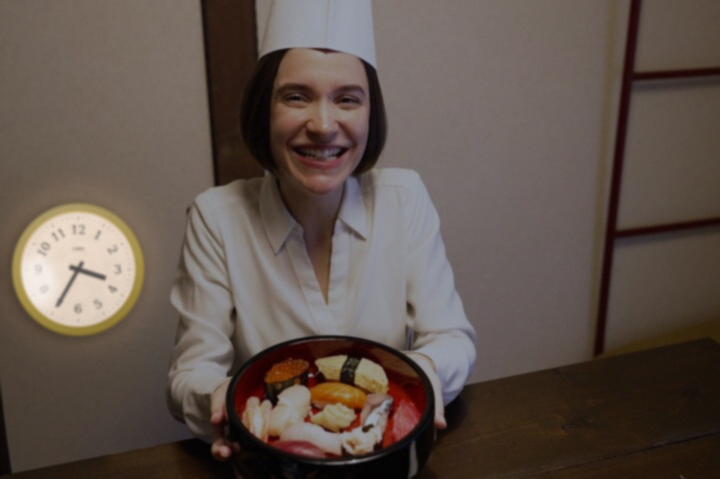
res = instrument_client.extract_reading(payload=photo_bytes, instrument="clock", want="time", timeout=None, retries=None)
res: 3:35
